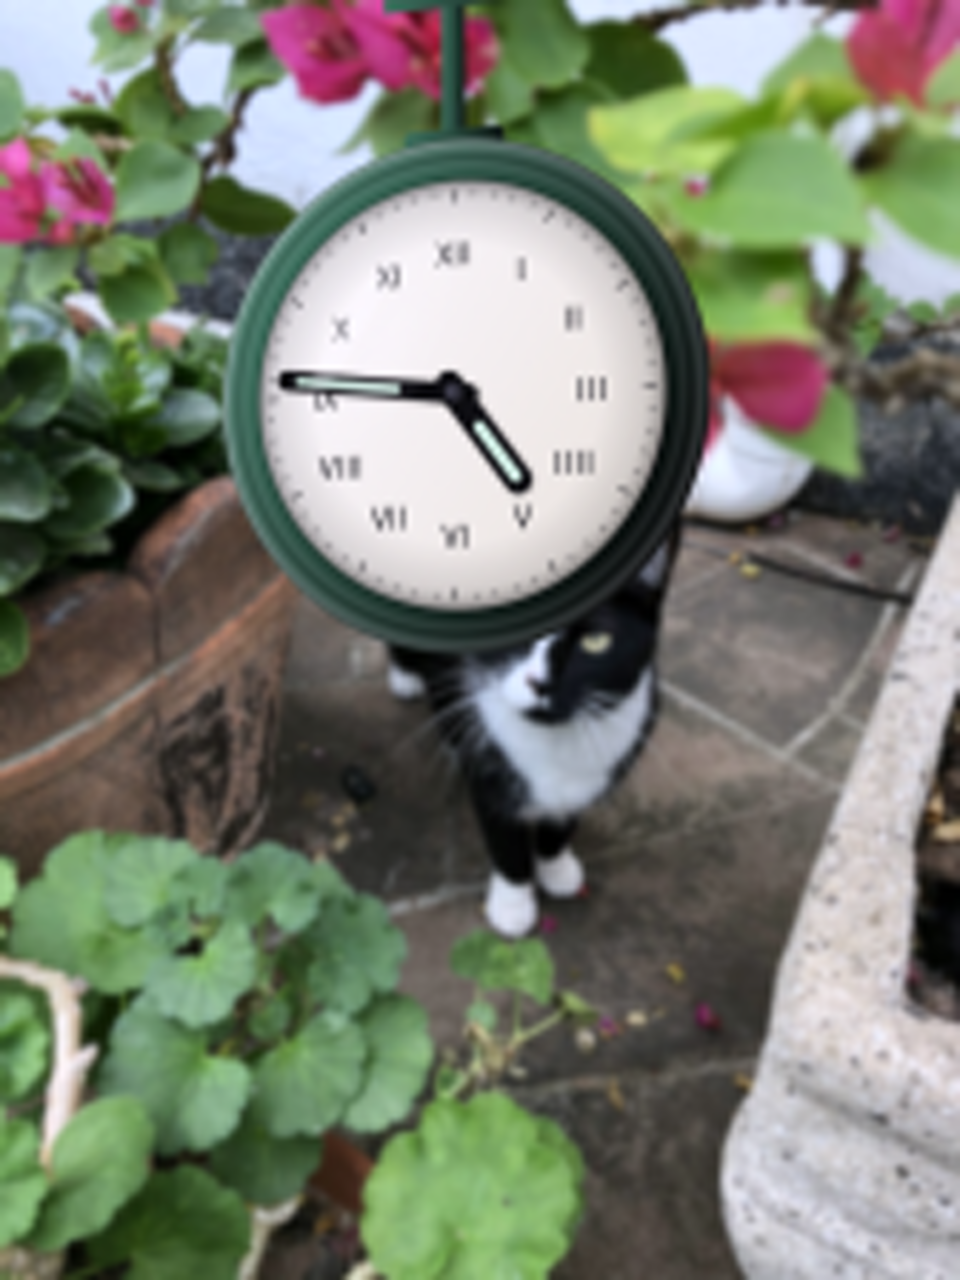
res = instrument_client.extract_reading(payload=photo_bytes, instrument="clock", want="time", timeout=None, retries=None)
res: 4:46
